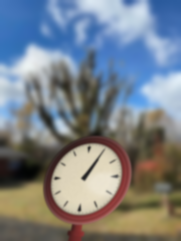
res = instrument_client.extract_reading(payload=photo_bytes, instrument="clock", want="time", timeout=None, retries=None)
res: 1:05
